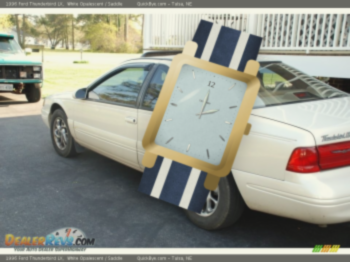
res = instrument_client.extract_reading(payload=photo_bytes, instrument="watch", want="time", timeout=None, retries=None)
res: 2:00
